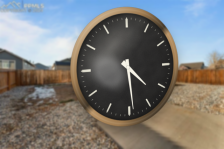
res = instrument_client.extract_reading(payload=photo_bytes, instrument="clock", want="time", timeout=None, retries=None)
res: 4:29
